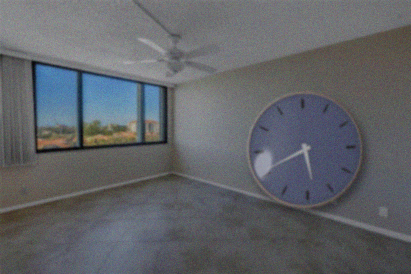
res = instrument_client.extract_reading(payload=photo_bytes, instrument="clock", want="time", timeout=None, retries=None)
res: 5:41
